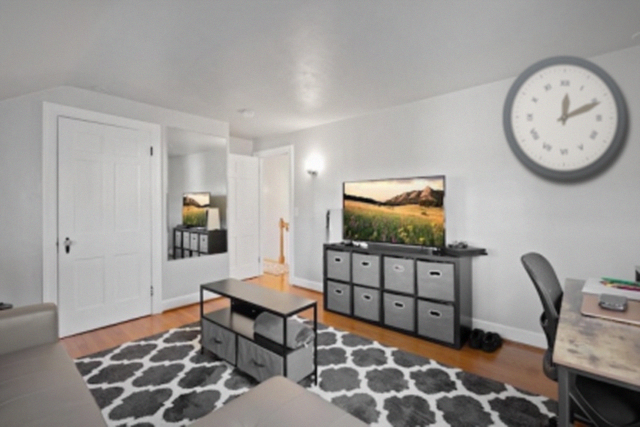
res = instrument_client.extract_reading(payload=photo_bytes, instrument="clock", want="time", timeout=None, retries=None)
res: 12:11
